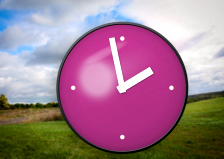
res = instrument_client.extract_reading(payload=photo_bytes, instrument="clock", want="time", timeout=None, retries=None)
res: 1:58
